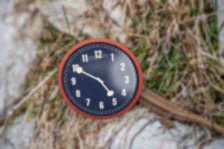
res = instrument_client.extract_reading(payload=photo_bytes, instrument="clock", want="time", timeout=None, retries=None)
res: 4:50
